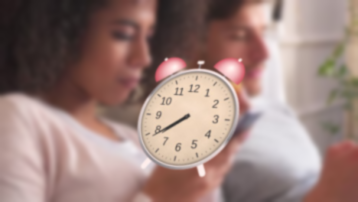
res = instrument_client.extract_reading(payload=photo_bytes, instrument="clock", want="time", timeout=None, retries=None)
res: 7:39
